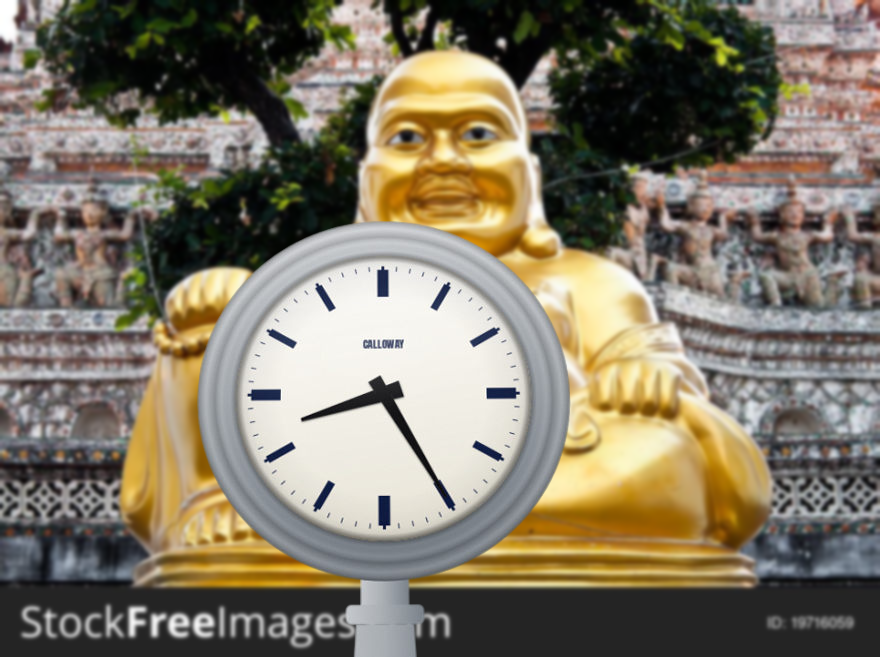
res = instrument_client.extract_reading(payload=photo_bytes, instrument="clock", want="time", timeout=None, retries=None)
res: 8:25
